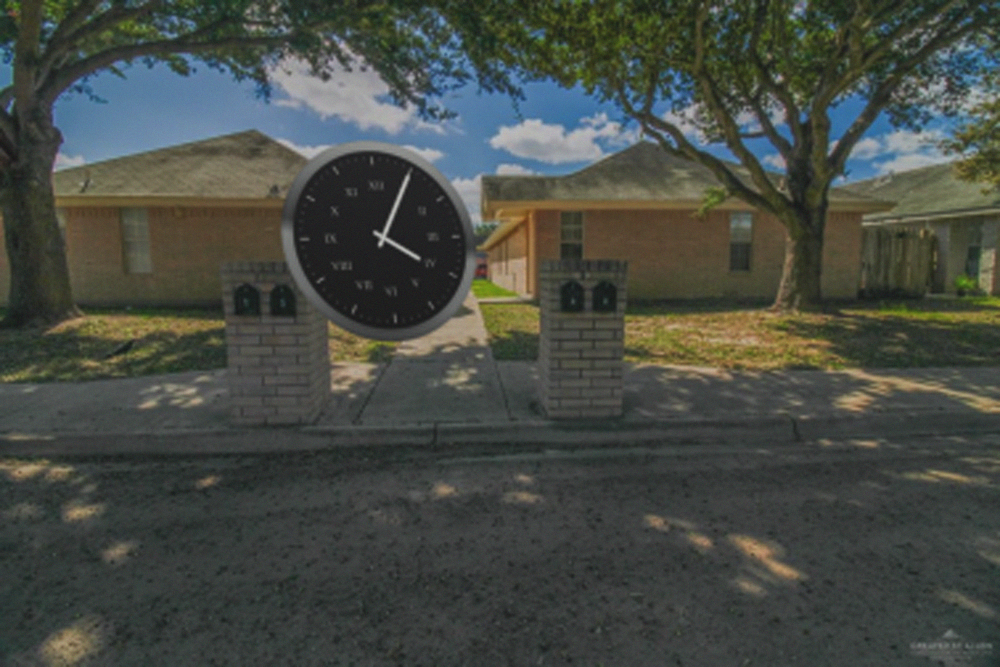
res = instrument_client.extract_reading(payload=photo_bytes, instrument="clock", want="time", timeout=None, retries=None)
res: 4:05
